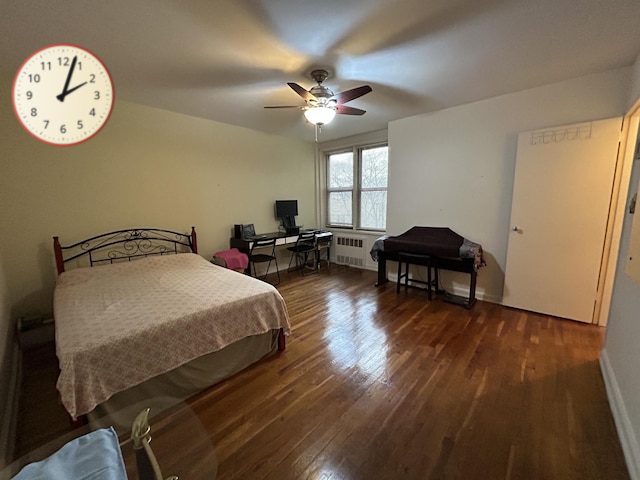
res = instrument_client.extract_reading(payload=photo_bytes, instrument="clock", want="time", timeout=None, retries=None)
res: 2:03
